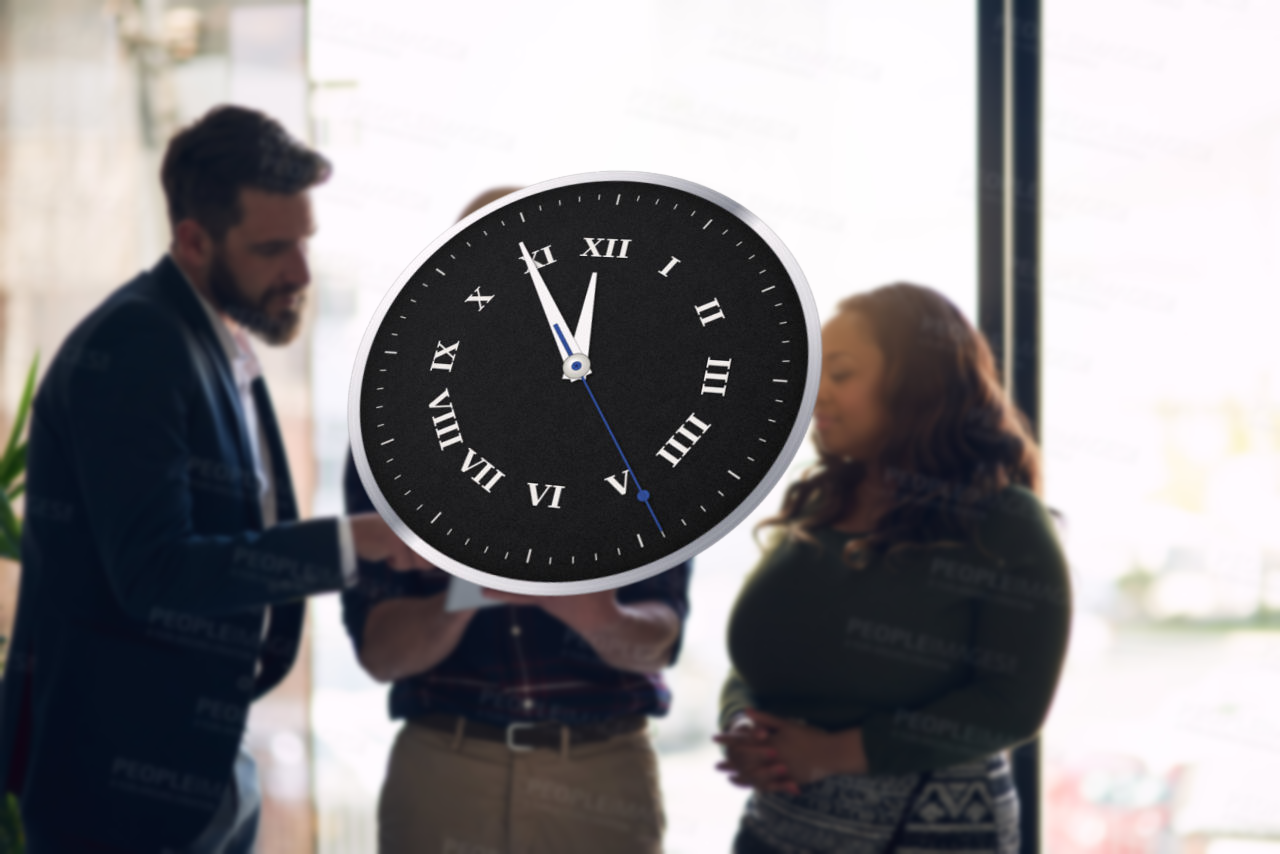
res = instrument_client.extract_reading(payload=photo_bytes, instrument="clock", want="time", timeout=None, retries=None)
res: 11:54:24
